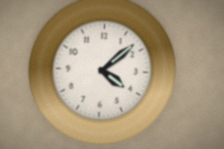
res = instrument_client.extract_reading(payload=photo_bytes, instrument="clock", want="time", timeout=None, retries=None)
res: 4:08
